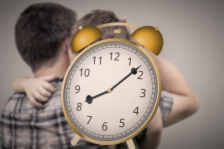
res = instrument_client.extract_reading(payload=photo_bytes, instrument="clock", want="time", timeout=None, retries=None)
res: 8:08
